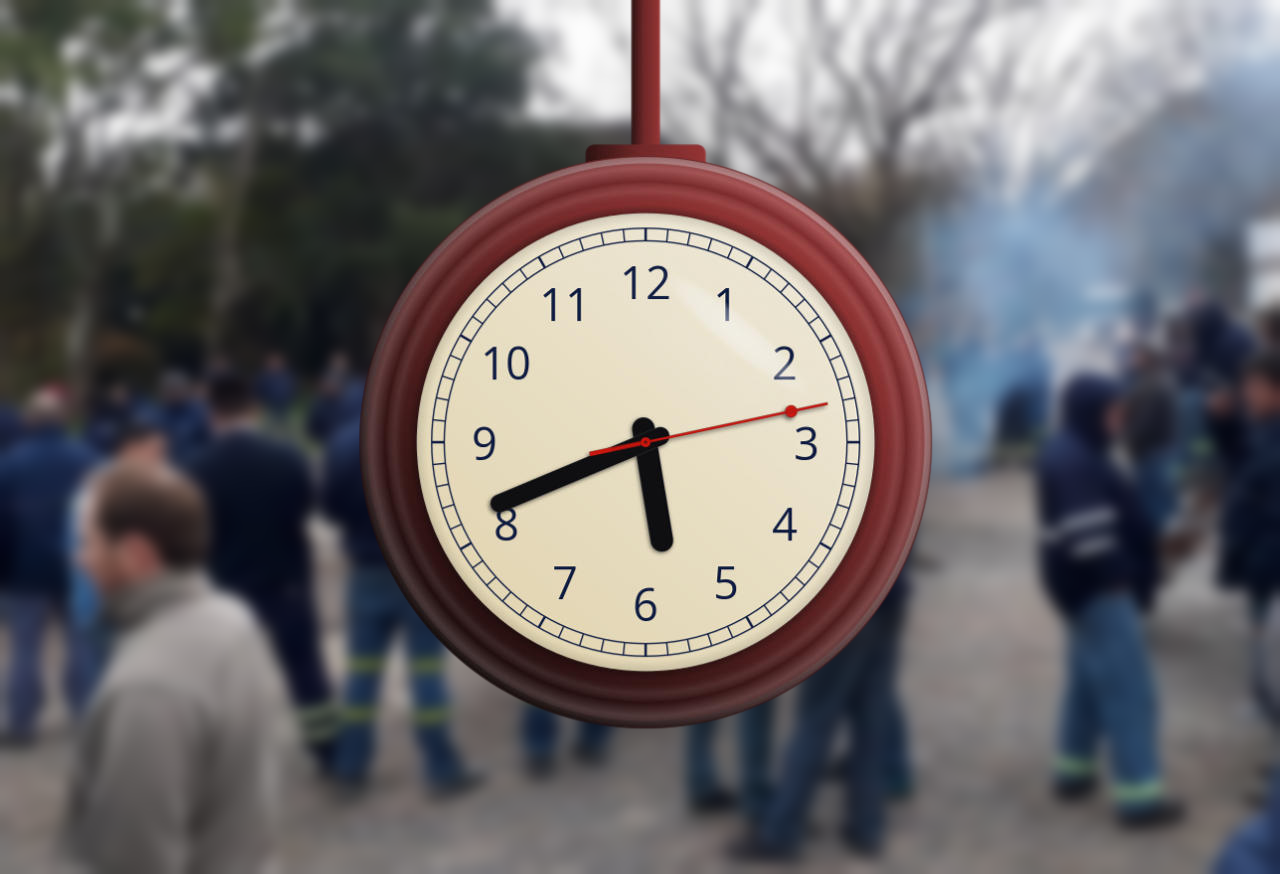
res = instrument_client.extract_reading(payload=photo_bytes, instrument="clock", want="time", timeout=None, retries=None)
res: 5:41:13
